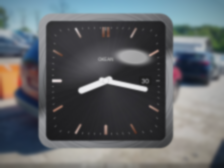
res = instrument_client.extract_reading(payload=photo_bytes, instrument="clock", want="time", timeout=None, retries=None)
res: 8:17
